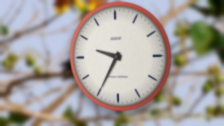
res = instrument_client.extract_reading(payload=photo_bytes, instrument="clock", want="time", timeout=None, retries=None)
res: 9:35
